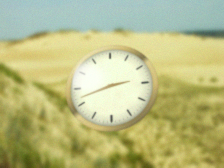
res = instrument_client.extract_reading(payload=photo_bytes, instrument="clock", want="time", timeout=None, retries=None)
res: 2:42
